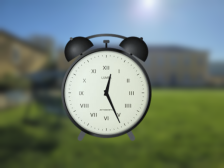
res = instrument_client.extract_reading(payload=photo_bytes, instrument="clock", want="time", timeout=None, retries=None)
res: 12:26
